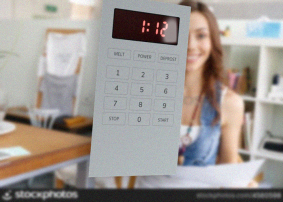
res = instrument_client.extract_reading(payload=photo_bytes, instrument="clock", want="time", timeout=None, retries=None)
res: 1:12
